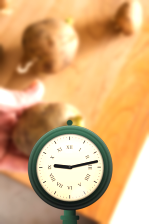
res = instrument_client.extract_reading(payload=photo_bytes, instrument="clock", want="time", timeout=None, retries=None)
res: 9:13
